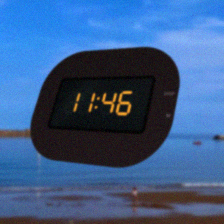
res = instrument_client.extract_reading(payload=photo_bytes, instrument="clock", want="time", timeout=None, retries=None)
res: 11:46
